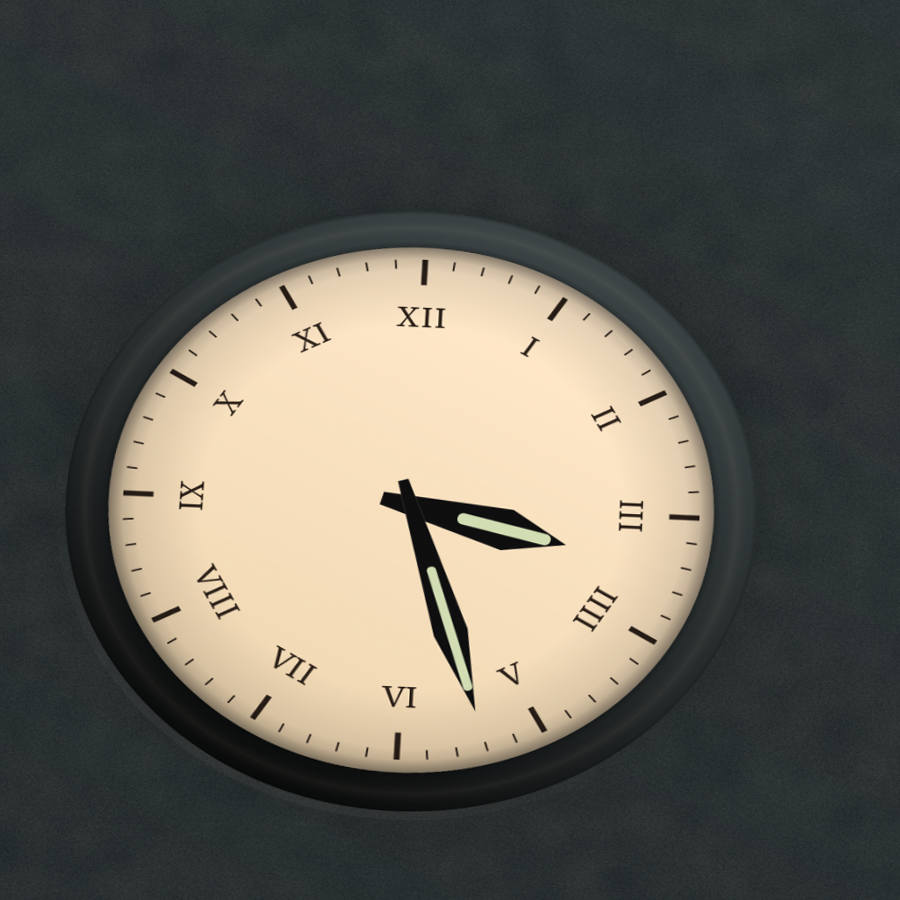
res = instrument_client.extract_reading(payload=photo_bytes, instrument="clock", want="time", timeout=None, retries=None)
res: 3:27
